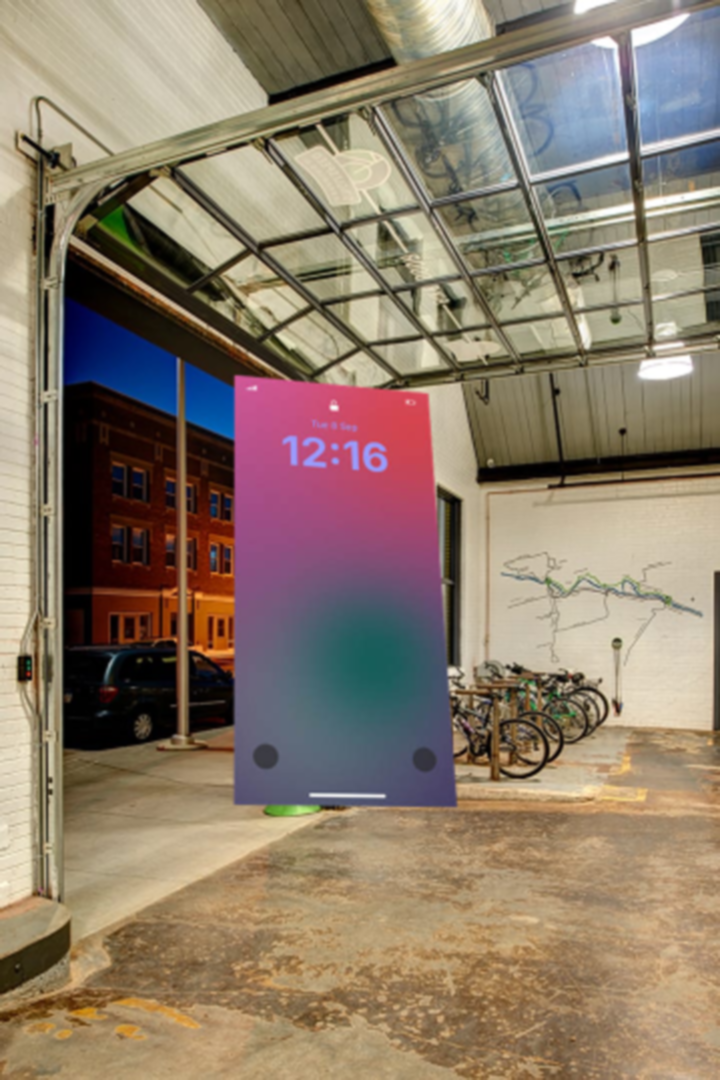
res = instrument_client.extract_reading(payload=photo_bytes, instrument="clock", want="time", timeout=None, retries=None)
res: 12:16
